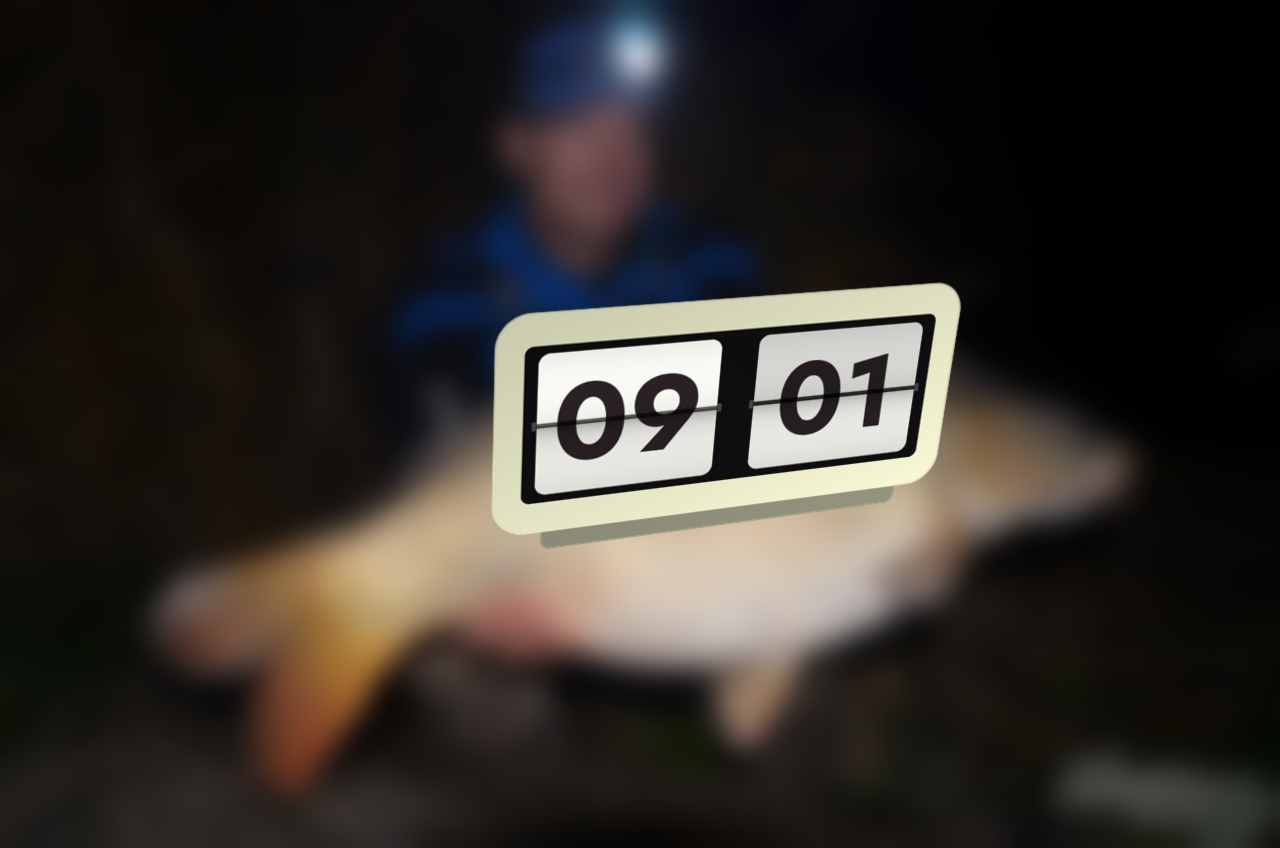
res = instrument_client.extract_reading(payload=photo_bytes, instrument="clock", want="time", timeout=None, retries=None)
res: 9:01
